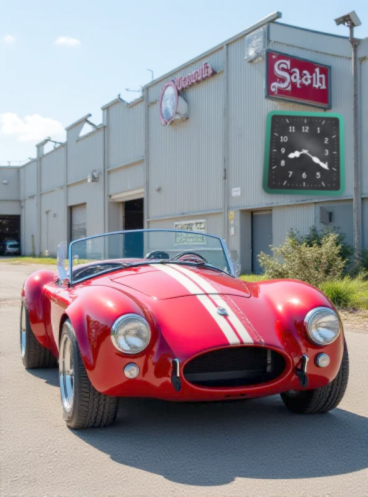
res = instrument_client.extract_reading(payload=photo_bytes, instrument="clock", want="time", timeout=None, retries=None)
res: 8:21
